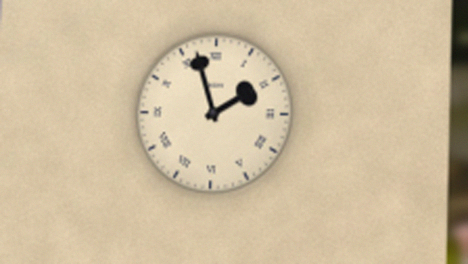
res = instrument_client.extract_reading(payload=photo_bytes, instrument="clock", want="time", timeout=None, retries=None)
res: 1:57
